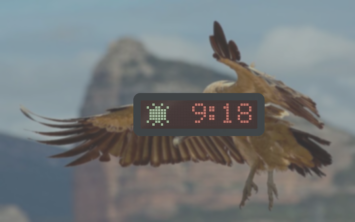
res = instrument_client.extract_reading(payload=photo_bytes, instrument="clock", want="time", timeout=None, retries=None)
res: 9:18
